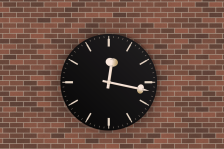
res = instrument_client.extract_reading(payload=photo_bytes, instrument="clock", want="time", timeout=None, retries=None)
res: 12:17
